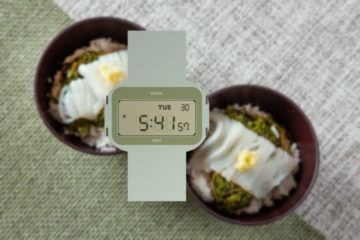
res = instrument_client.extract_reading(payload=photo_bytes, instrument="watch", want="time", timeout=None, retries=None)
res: 5:41
